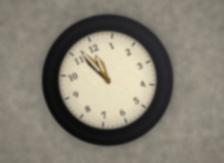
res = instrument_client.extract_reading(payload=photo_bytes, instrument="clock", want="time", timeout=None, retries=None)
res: 11:57
